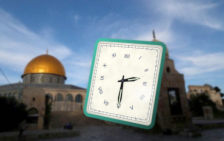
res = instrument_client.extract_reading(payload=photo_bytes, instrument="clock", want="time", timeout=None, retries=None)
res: 2:30
